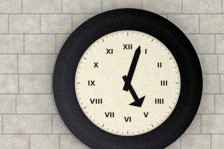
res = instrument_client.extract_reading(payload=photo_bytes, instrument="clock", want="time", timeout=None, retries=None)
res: 5:03
